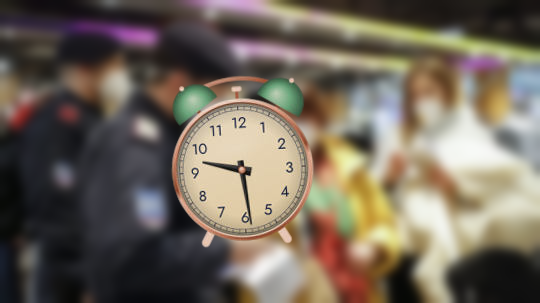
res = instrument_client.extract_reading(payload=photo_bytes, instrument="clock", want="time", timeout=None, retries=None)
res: 9:29
